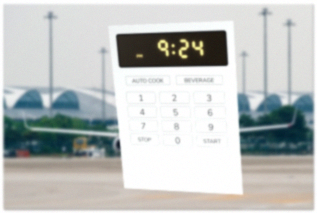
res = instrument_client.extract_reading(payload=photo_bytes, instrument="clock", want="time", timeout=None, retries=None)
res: 9:24
